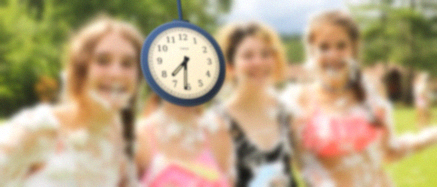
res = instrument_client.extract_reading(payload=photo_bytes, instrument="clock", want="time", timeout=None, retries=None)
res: 7:31
